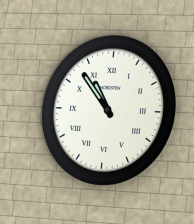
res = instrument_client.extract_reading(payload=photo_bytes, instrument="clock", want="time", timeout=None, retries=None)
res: 10:53
